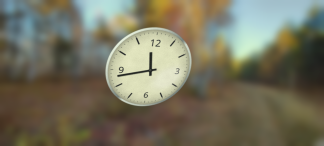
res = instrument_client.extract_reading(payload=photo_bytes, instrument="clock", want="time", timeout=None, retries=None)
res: 11:43
